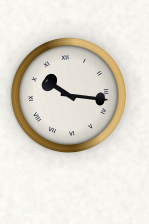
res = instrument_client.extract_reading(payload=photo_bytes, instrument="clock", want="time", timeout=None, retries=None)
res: 10:17
